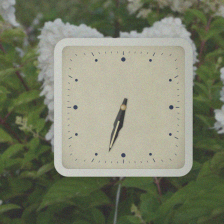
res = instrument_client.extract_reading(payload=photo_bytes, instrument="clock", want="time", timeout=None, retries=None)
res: 6:33
